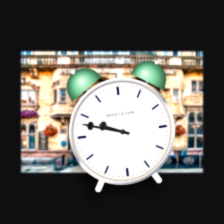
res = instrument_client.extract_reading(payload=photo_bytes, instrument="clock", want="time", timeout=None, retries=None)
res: 9:48
